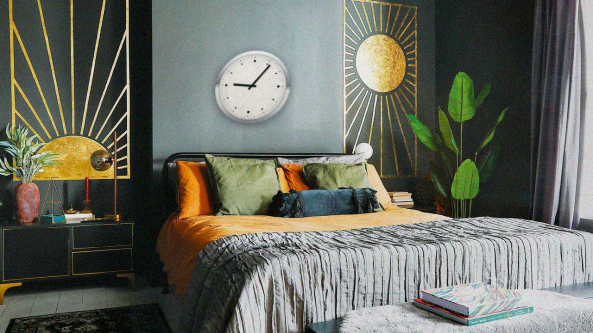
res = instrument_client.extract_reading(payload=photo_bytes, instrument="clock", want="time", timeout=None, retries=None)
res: 9:06
